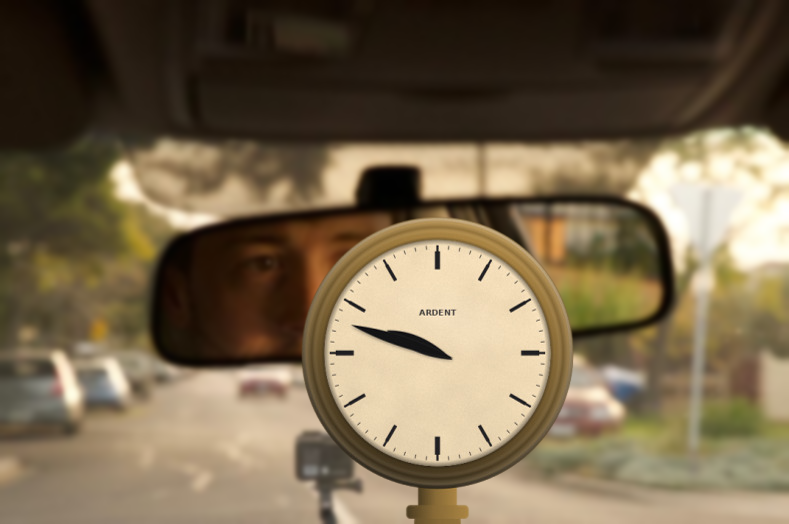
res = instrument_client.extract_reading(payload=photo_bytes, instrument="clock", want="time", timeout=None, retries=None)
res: 9:48
